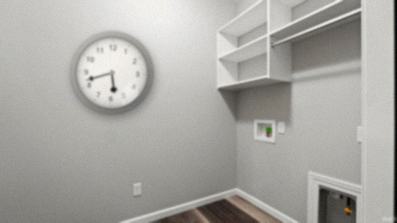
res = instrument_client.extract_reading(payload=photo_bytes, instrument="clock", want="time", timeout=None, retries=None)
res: 5:42
